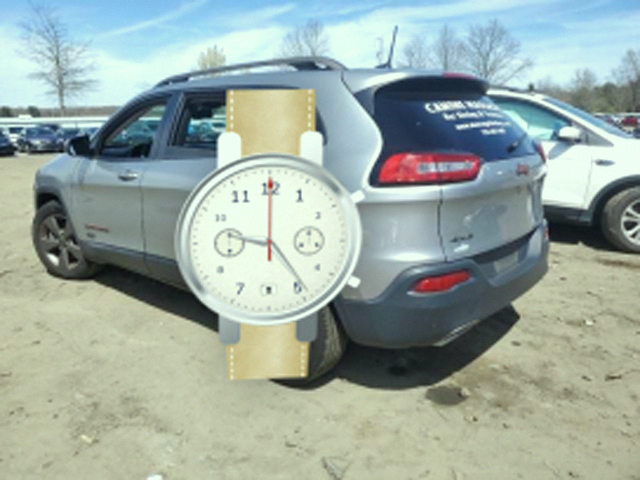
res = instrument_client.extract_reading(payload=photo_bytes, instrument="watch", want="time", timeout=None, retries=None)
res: 9:24
